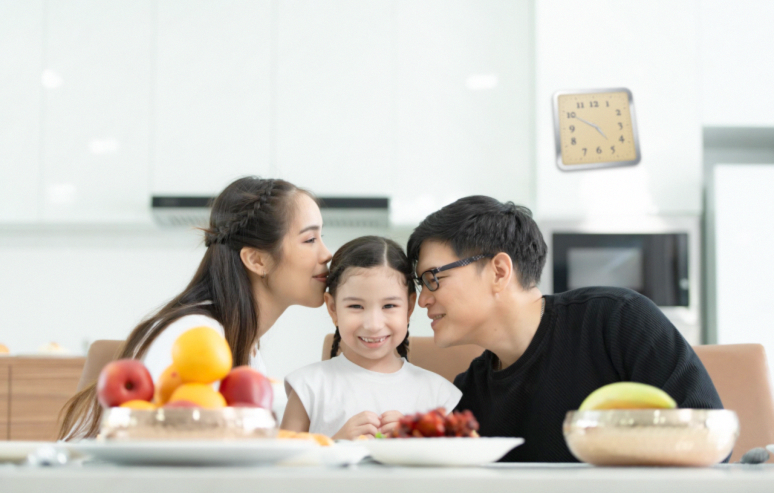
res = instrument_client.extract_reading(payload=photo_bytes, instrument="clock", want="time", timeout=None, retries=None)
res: 4:50
